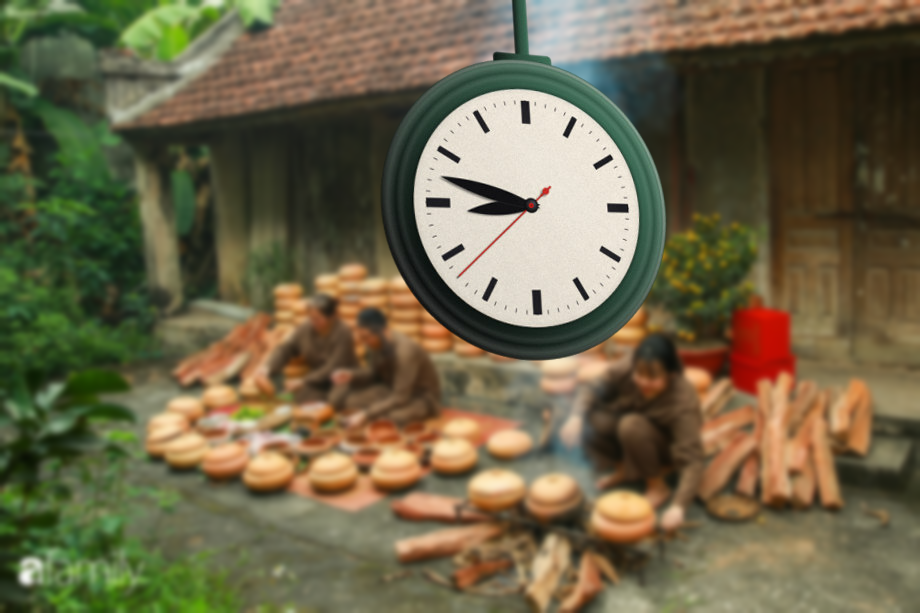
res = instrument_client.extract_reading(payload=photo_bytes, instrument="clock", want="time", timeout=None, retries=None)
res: 8:47:38
